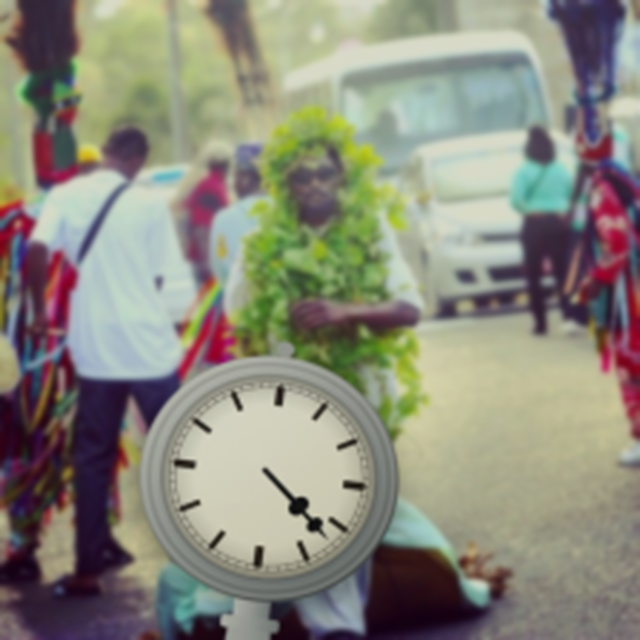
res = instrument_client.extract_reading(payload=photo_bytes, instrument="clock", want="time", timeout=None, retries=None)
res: 4:22
